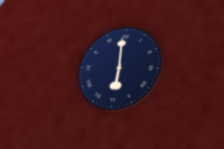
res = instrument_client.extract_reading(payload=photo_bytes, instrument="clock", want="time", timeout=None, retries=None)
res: 5:59
